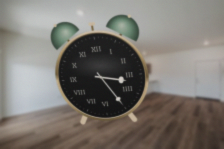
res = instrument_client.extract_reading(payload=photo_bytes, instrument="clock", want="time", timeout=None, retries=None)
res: 3:25
